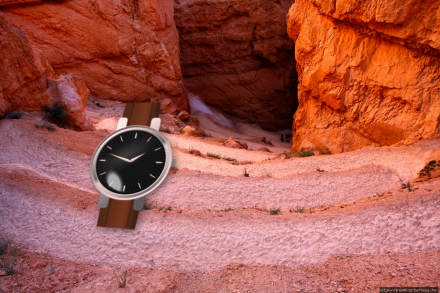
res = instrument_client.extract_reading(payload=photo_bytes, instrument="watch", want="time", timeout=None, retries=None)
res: 1:48
